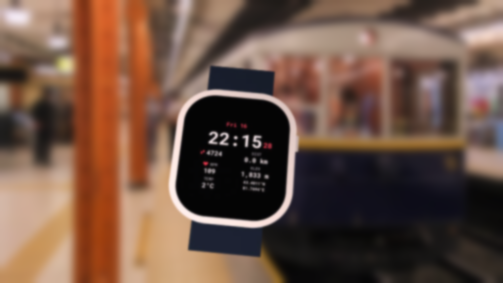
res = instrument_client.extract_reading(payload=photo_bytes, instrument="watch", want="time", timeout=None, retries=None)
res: 22:15
